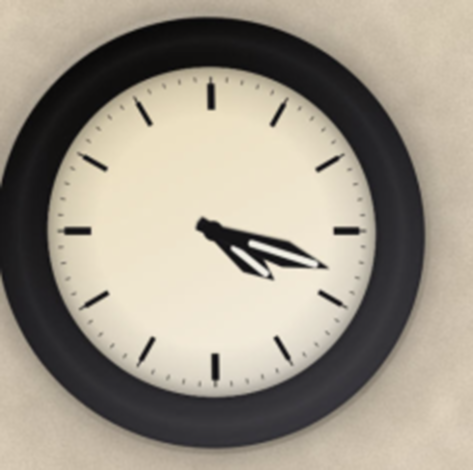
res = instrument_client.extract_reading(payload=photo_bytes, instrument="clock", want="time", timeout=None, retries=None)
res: 4:18
